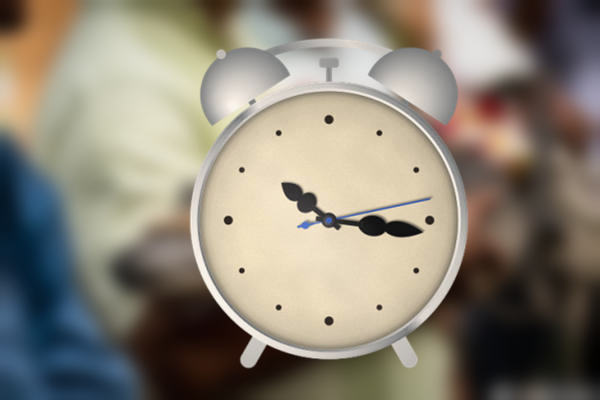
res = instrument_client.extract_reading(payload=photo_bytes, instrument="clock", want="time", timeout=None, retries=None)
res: 10:16:13
